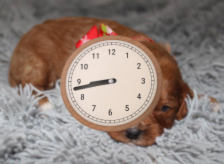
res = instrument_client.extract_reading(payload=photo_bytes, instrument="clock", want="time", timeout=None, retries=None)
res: 8:43
